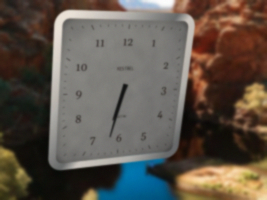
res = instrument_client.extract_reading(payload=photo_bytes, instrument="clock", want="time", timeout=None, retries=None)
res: 6:32
